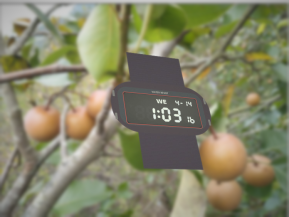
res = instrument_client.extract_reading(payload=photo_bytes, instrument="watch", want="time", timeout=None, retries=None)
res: 1:03:16
